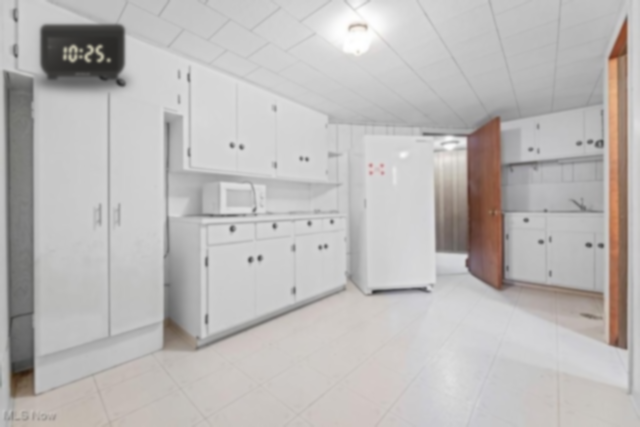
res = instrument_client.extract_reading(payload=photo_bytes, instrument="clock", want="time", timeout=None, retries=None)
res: 10:25
